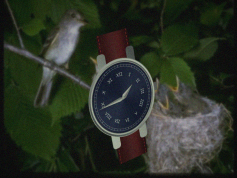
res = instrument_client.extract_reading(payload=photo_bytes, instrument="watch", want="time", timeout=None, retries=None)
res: 1:44
